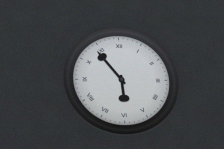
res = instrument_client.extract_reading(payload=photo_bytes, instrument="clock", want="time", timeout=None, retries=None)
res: 5:54
